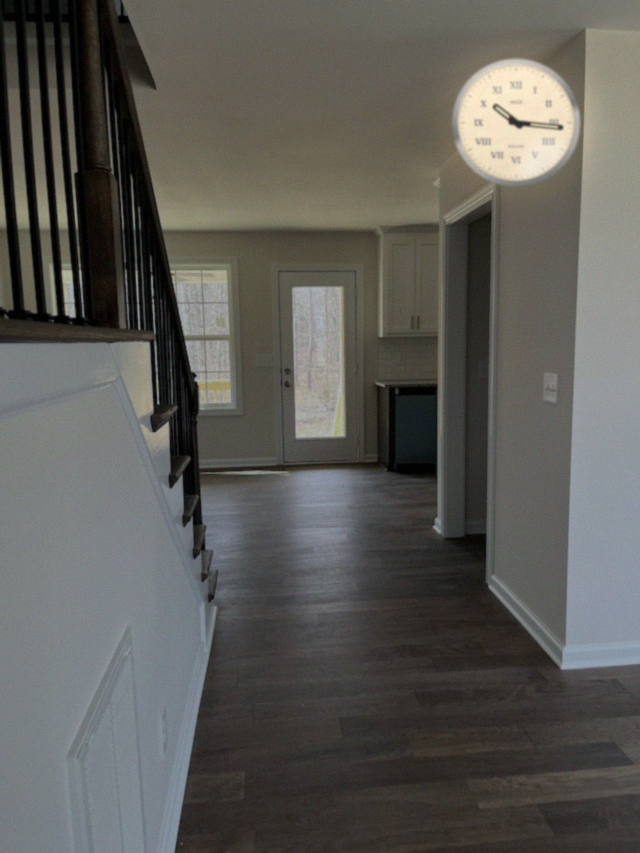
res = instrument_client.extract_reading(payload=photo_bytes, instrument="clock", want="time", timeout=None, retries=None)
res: 10:16
